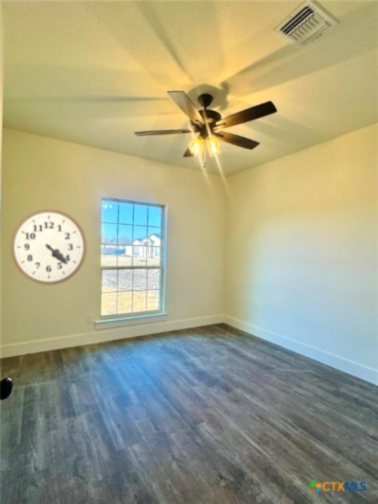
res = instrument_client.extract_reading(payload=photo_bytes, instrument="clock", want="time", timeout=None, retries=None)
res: 4:22
